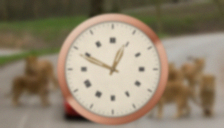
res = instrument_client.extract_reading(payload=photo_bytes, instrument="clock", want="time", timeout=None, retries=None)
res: 12:49
